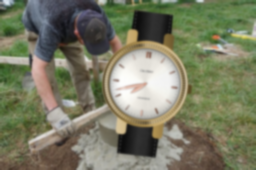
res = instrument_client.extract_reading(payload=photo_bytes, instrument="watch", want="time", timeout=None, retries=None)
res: 7:42
